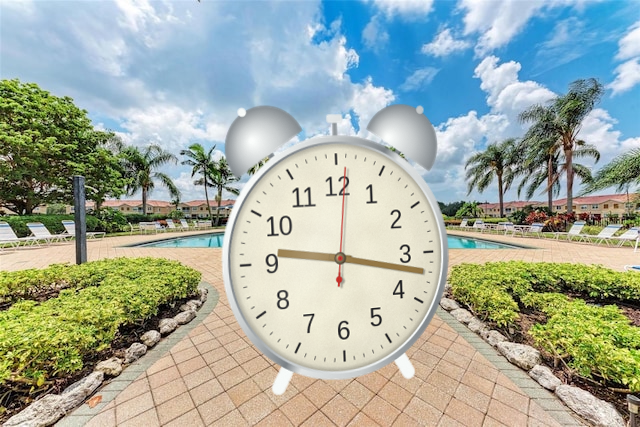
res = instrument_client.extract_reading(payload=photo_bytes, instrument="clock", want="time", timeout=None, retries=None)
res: 9:17:01
